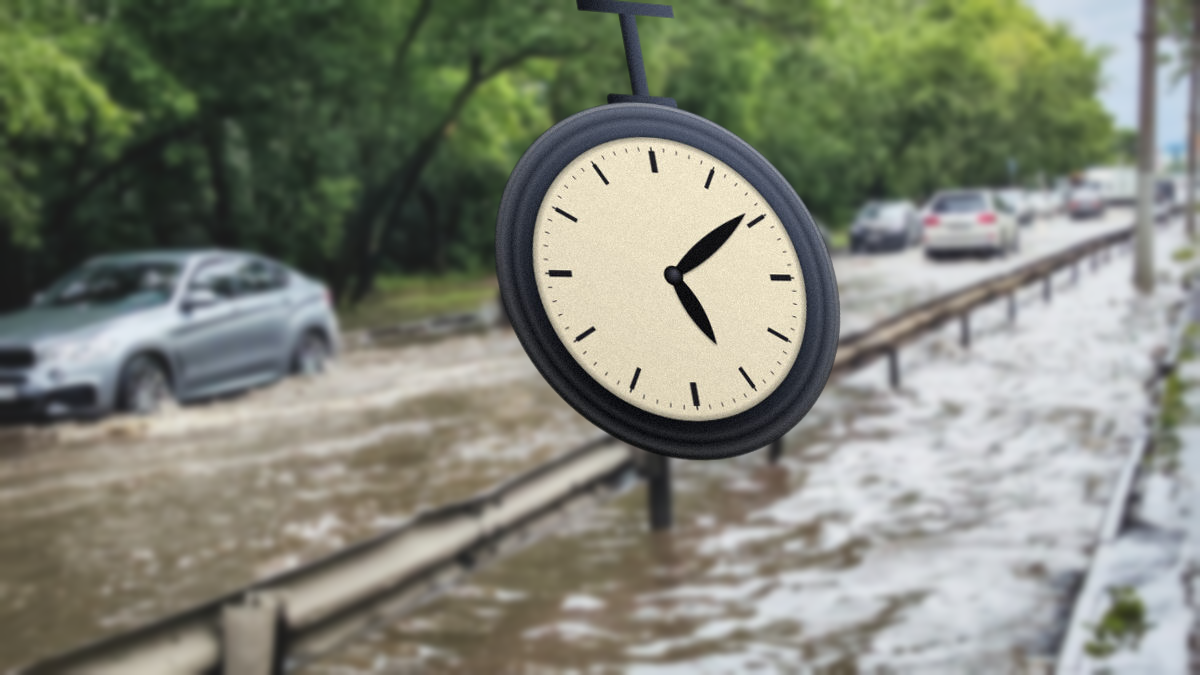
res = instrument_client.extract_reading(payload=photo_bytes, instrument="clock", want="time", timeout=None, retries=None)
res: 5:09
